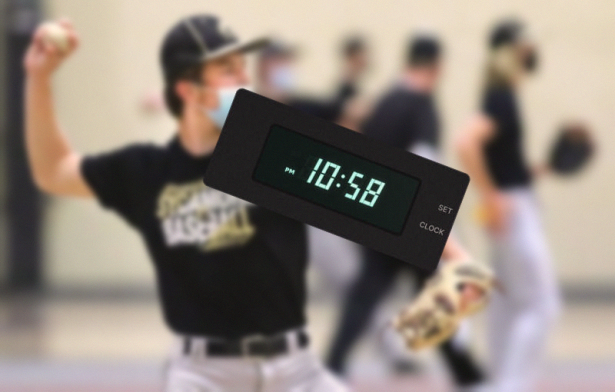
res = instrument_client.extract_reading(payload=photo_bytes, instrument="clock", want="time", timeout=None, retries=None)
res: 10:58
